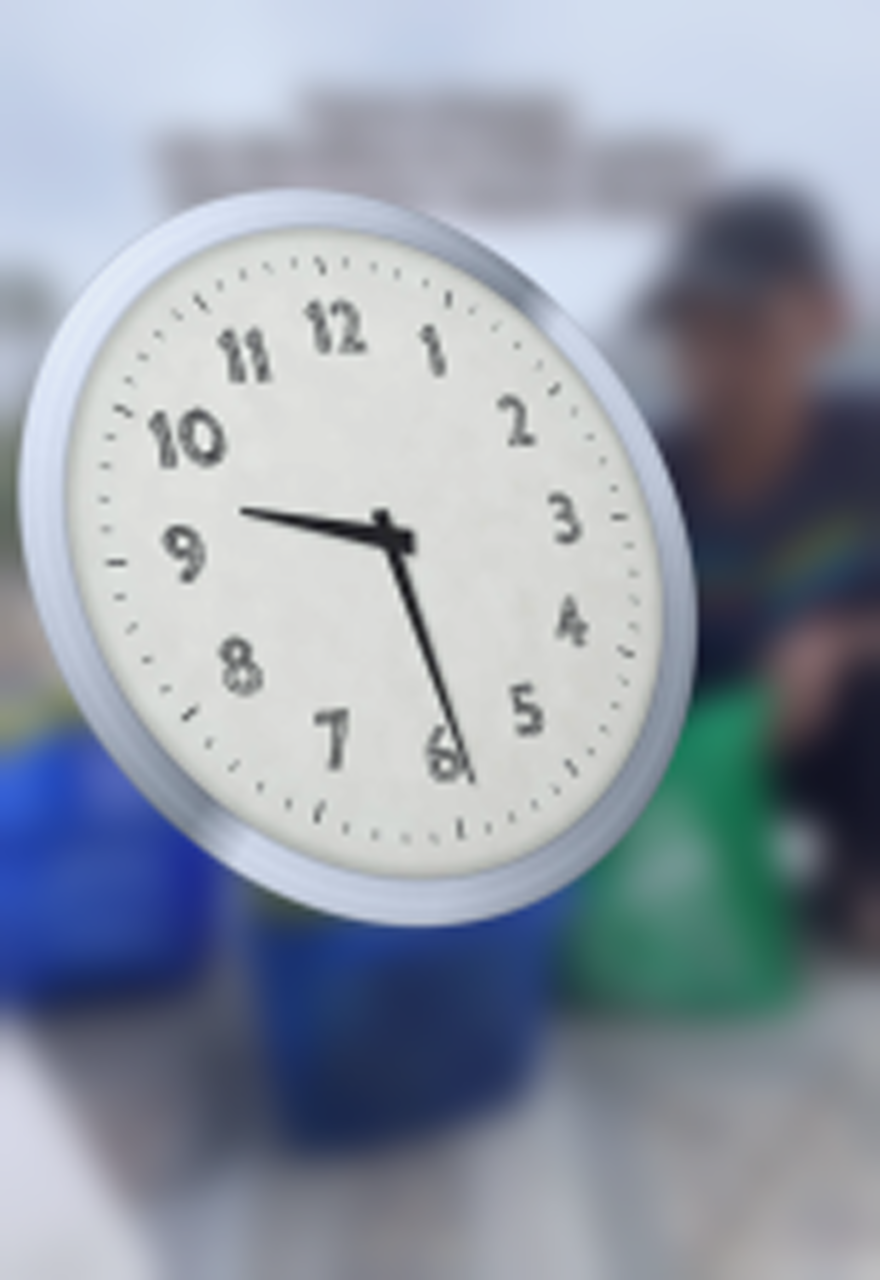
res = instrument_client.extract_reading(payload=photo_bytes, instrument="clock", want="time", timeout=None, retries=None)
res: 9:29
